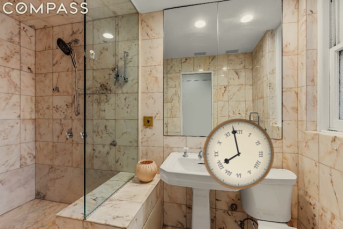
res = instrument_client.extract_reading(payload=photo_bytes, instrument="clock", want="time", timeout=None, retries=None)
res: 7:58
